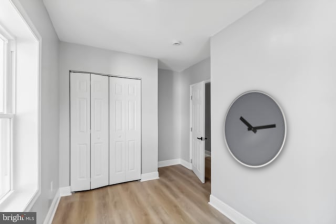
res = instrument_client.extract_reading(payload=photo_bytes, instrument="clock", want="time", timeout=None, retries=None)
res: 10:14
